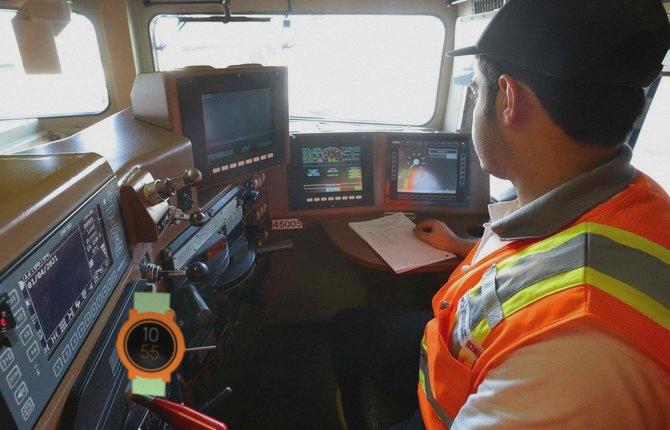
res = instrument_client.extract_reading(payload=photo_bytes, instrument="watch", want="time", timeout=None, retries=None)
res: 10:55
